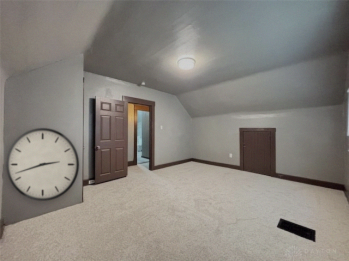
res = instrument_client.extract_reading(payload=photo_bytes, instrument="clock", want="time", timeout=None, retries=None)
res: 2:42
